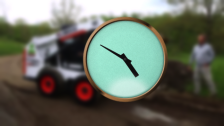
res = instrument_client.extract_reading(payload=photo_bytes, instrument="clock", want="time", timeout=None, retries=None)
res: 4:50
